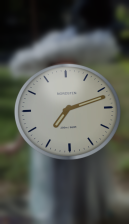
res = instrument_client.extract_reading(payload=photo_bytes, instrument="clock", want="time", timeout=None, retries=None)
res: 7:12
